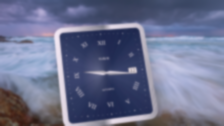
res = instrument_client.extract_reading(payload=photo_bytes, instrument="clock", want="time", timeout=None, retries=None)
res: 9:16
